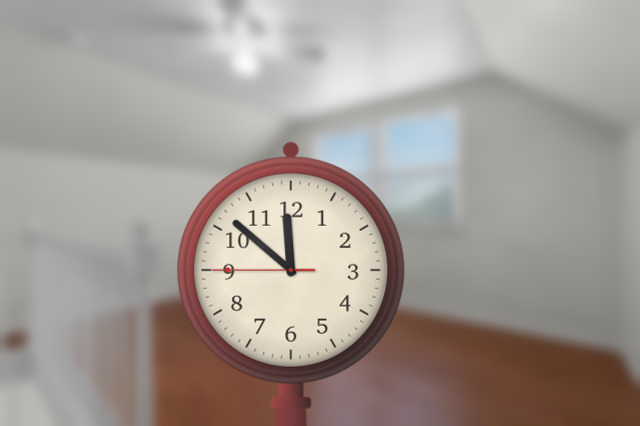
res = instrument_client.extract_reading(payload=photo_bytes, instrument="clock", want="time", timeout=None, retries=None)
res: 11:51:45
